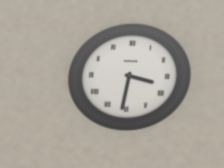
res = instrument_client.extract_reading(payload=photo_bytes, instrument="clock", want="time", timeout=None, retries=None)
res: 3:31
